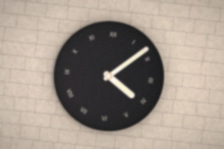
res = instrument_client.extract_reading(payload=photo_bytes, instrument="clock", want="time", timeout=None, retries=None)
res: 4:08
